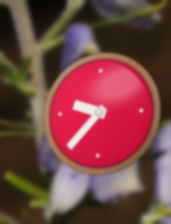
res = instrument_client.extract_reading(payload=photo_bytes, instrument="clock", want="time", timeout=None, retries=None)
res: 9:37
